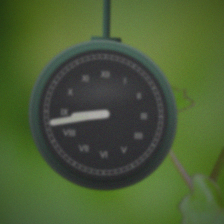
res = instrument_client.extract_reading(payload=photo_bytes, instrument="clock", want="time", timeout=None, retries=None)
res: 8:43
